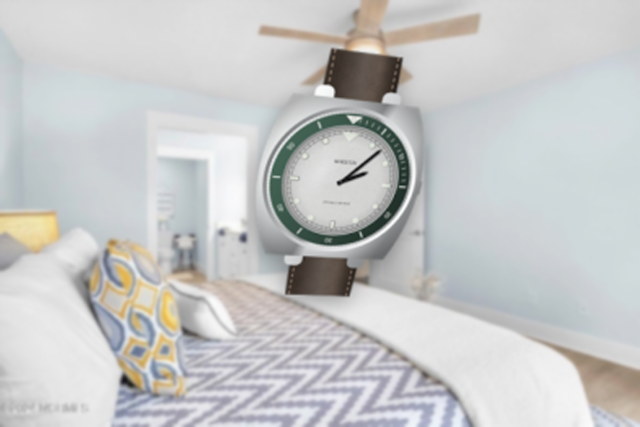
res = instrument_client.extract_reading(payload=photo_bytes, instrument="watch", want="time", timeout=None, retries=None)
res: 2:07
